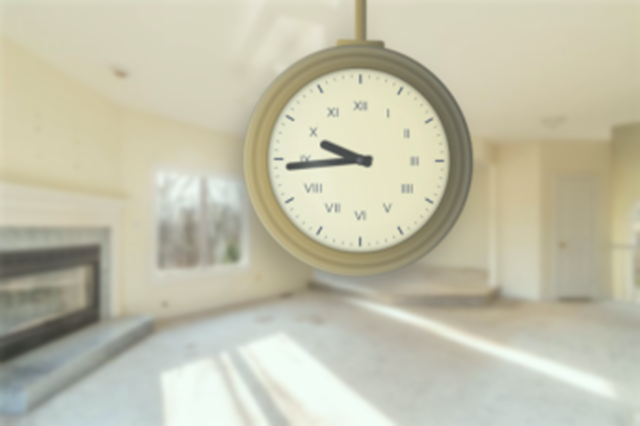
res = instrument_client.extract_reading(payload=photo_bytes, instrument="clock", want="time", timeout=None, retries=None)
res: 9:44
